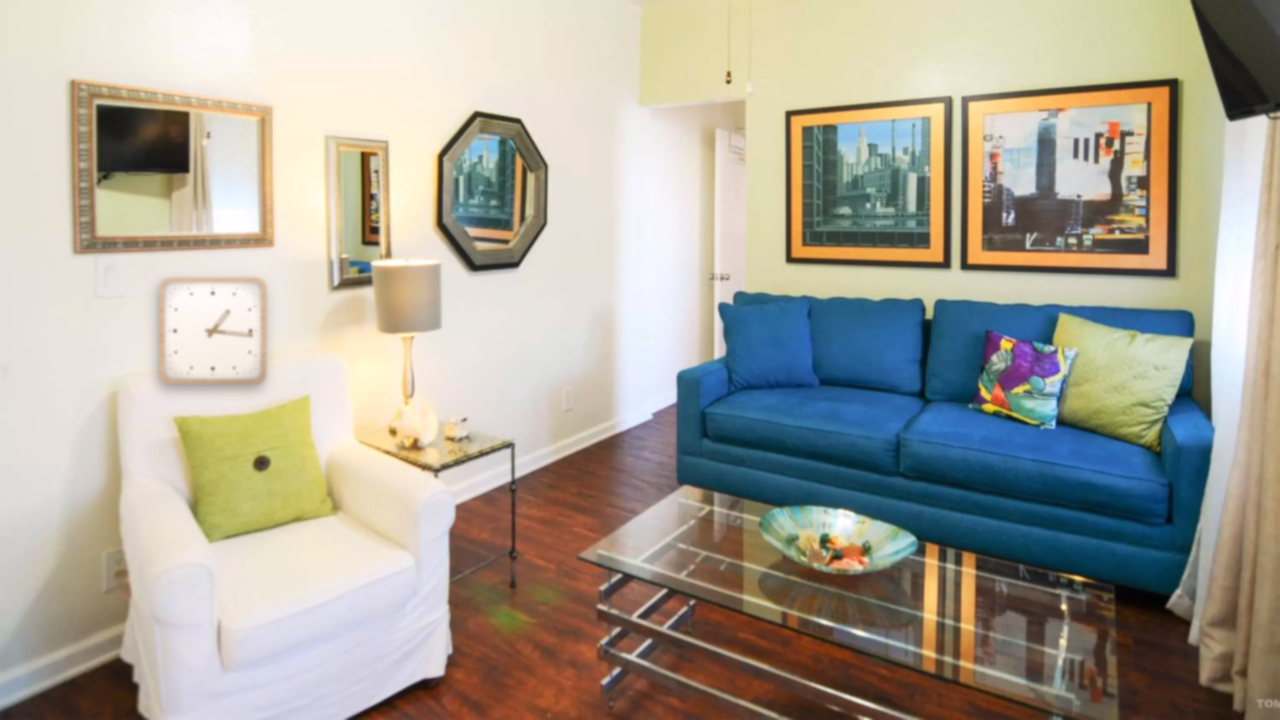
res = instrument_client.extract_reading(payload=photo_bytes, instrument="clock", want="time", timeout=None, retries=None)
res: 1:16
